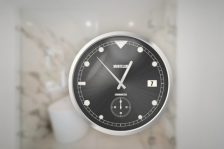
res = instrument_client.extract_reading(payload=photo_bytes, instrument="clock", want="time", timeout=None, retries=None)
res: 12:53
